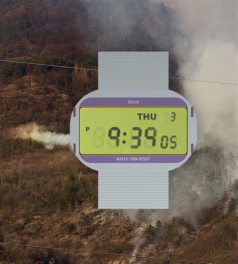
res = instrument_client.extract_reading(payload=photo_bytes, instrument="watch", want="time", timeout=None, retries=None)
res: 9:39:05
